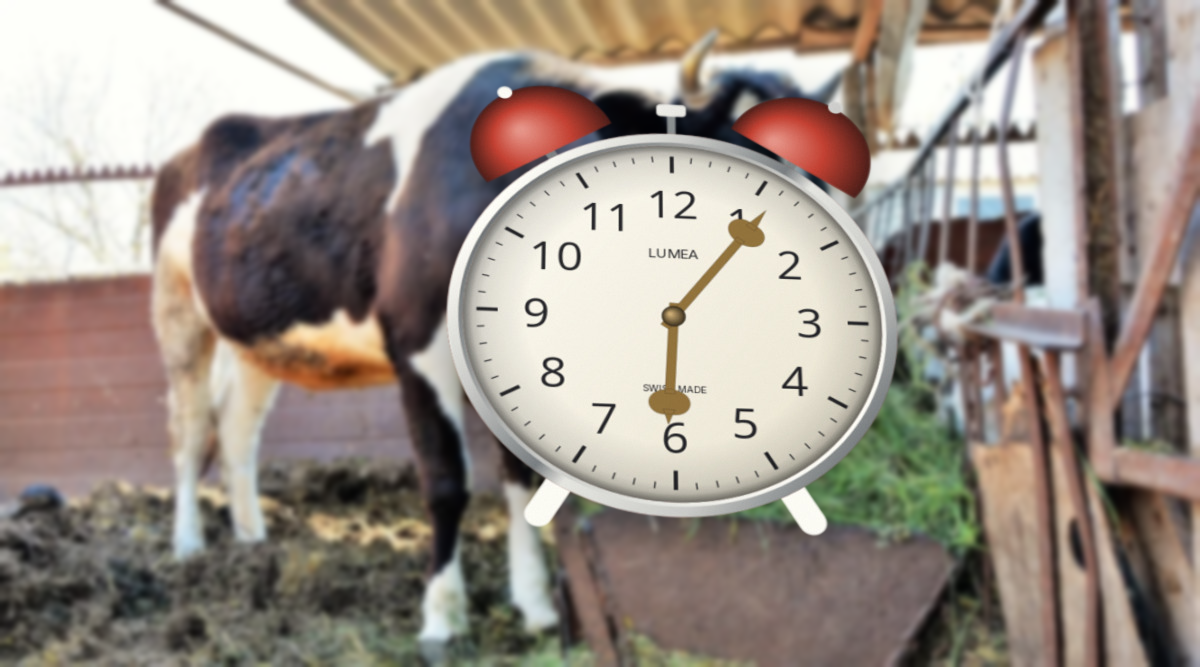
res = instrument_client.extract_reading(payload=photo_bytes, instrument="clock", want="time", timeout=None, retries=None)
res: 6:06
